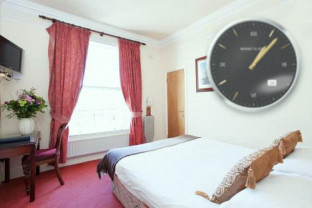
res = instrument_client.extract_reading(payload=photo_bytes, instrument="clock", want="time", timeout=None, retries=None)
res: 1:07
